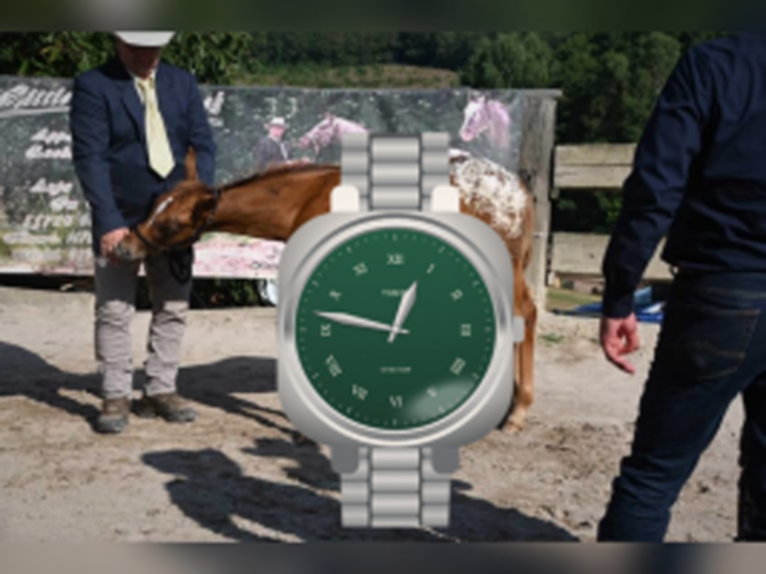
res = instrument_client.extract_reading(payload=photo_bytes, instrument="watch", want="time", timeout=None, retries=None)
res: 12:47
